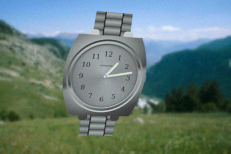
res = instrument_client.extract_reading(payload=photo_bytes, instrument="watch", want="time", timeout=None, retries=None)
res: 1:13
